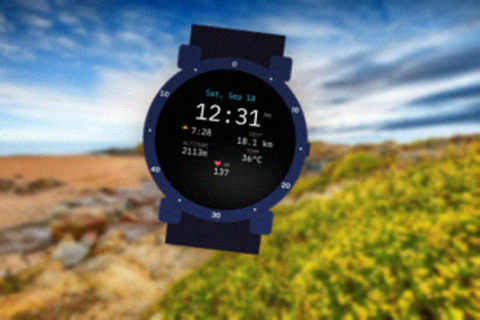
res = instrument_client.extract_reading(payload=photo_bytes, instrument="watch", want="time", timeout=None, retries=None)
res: 12:31
